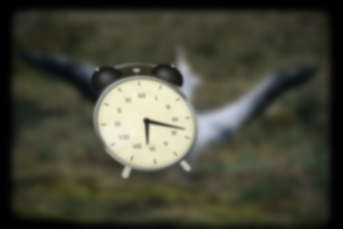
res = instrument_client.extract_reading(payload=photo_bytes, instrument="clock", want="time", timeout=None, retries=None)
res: 6:18
